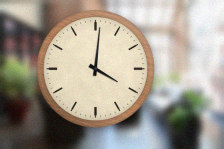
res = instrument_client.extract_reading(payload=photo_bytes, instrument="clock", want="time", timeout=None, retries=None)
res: 4:01
